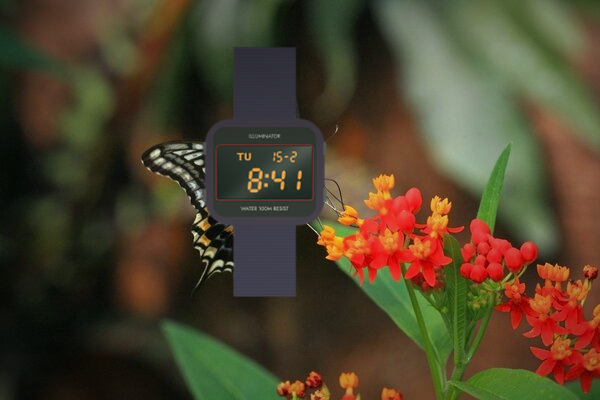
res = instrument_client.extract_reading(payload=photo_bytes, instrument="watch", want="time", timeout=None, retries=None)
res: 8:41
